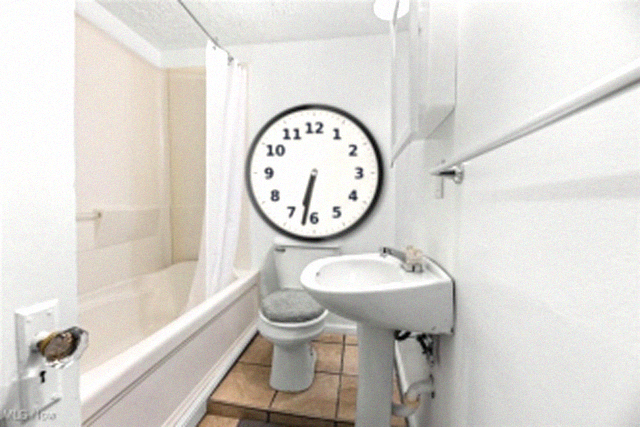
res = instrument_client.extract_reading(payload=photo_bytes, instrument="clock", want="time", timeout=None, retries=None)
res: 6:32
